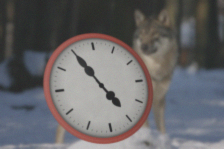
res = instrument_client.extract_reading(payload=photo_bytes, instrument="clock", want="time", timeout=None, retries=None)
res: 4:55
